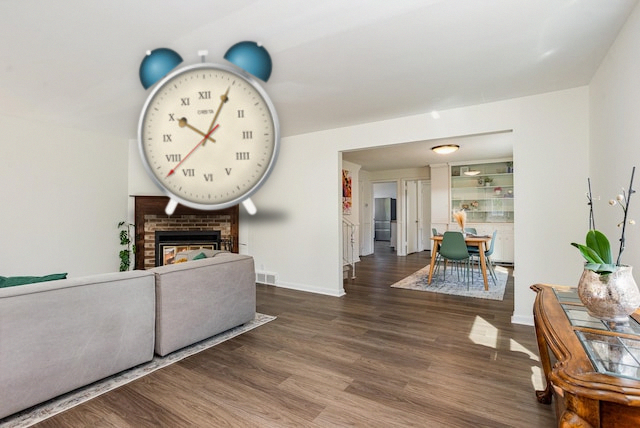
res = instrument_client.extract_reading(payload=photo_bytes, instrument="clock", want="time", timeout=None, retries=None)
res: 10:04:38
